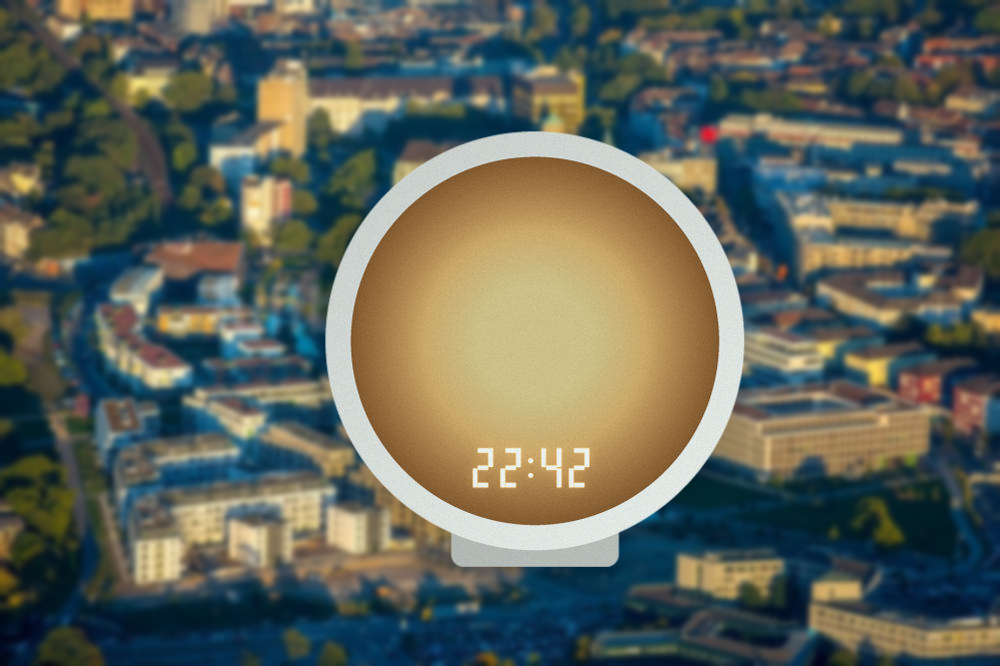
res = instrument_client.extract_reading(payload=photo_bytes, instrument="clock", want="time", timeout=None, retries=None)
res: 22:42
